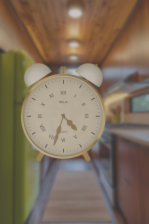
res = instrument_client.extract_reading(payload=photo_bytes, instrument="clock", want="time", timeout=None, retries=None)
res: 4:33
